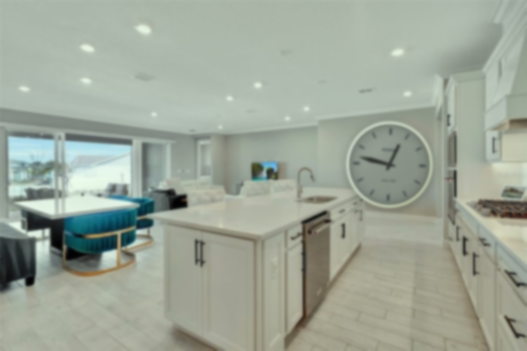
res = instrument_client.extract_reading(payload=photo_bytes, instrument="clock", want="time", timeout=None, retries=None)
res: 12:47
